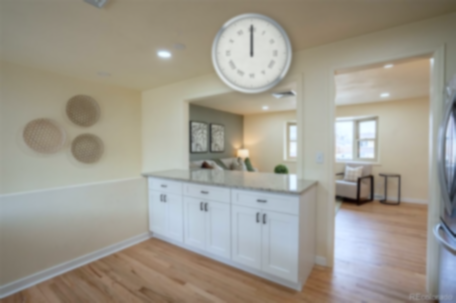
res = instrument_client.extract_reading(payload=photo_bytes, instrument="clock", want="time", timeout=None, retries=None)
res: 12:00
